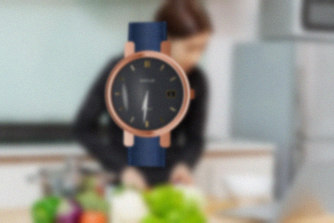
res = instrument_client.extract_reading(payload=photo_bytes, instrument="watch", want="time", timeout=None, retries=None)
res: 6:31
